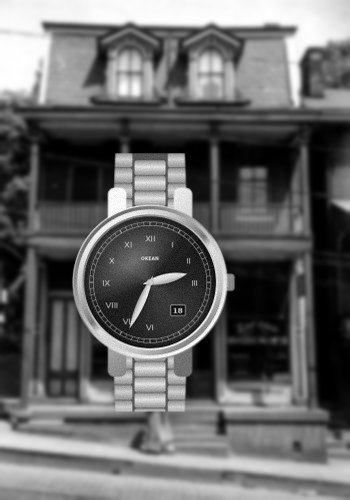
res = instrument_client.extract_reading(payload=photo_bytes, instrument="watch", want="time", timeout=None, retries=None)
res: 2:34
